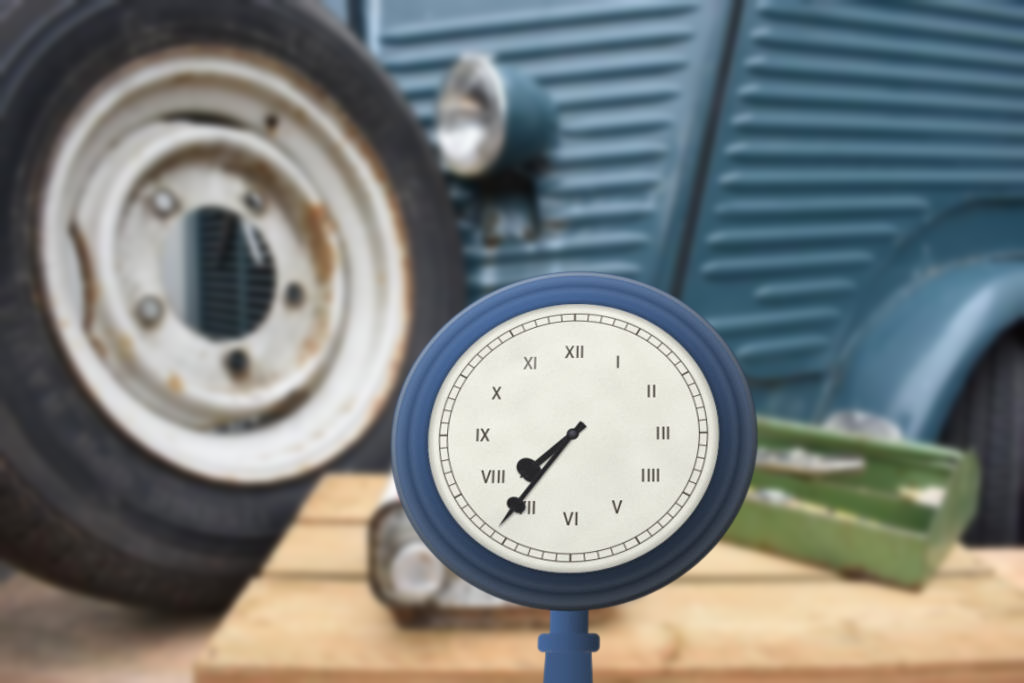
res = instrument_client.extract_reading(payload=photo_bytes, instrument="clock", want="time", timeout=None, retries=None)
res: 7:36
